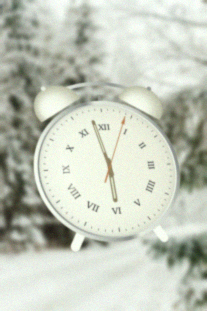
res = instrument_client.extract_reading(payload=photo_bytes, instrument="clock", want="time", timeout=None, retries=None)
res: 5:58:04
